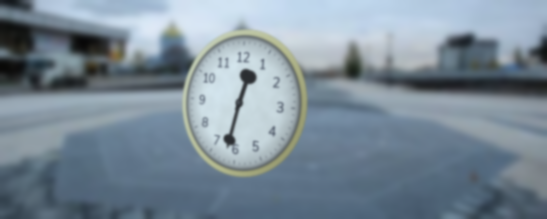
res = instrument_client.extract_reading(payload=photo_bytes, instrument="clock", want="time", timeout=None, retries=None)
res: 12:32
